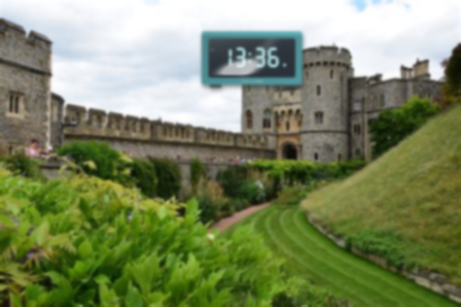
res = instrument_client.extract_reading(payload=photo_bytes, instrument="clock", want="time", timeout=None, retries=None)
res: 13:36
